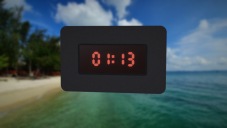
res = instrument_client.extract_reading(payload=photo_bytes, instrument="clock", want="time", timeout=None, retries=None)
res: 1:13
